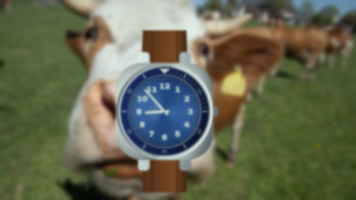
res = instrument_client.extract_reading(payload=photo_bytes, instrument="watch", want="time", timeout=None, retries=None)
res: 8:53
